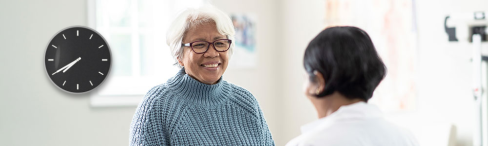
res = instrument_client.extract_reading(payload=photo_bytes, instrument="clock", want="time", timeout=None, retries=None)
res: 7:40
